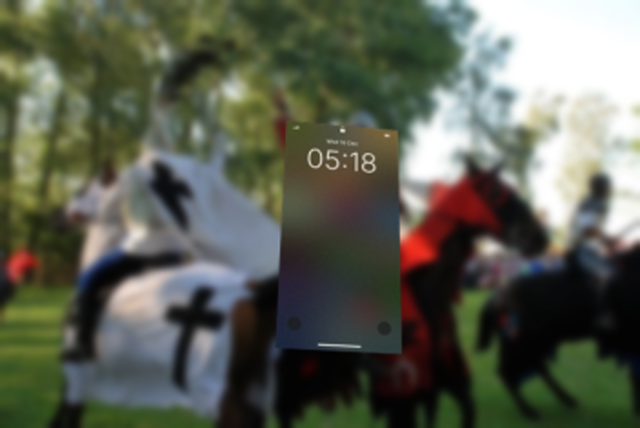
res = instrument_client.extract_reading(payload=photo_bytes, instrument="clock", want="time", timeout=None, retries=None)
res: 5:18
